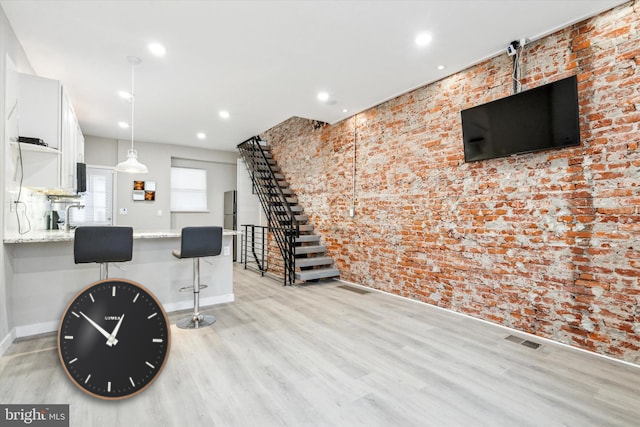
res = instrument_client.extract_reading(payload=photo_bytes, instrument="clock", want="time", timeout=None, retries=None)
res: 12:51
